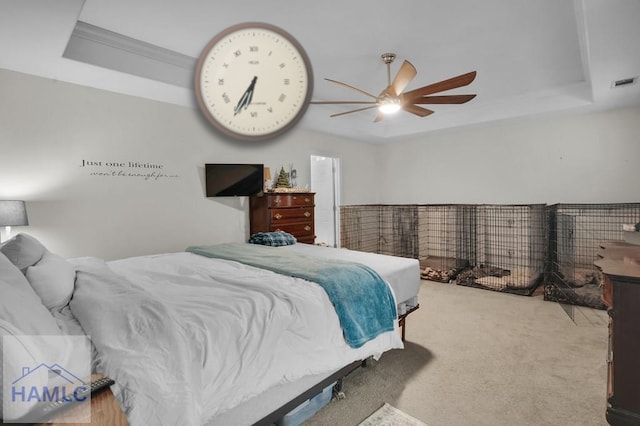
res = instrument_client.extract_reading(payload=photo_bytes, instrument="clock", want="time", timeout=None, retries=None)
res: 6:35
